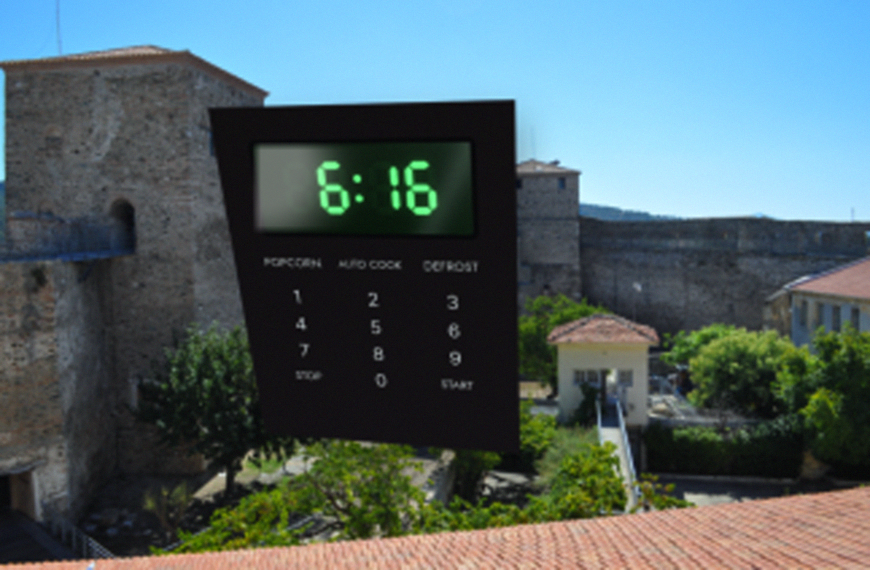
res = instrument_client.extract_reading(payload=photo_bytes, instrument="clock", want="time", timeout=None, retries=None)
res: 6:16
